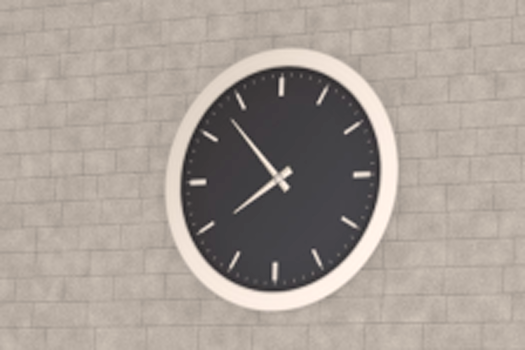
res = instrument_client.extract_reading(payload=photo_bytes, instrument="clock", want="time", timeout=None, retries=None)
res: 7:53
